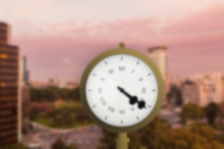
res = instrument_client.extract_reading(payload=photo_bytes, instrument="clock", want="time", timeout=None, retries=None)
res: 4:21
